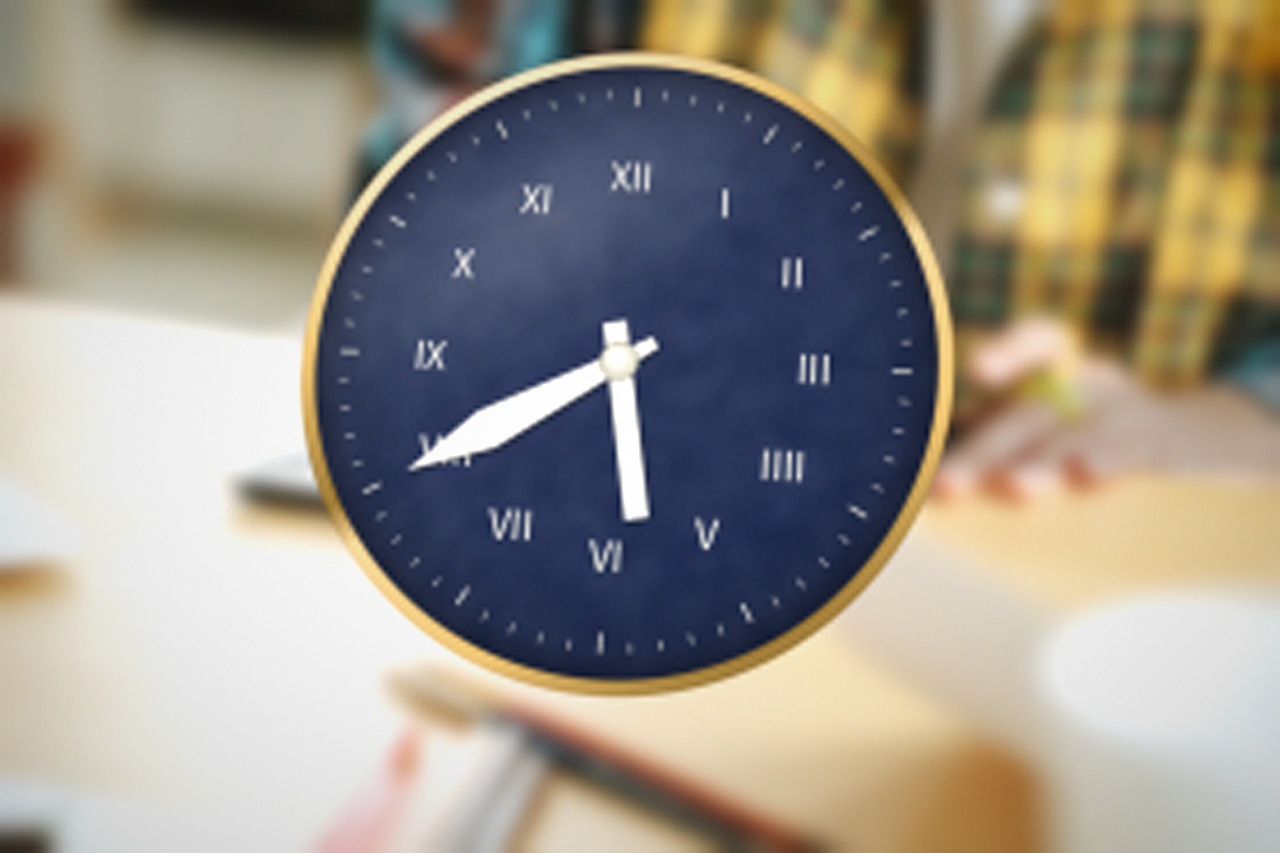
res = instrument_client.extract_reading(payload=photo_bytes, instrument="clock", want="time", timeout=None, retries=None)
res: 5:40
